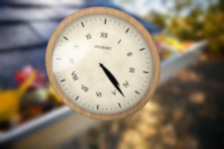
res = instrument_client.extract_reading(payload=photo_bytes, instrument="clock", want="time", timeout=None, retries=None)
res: 4:23
